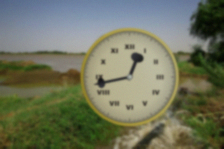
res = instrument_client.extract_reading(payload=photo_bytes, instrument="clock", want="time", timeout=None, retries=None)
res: 12:43
